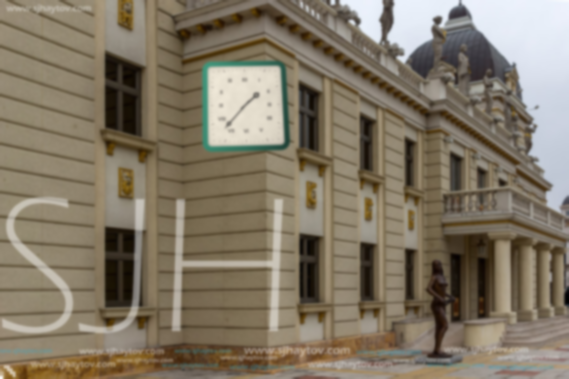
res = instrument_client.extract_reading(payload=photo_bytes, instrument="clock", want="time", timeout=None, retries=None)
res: 1:37
